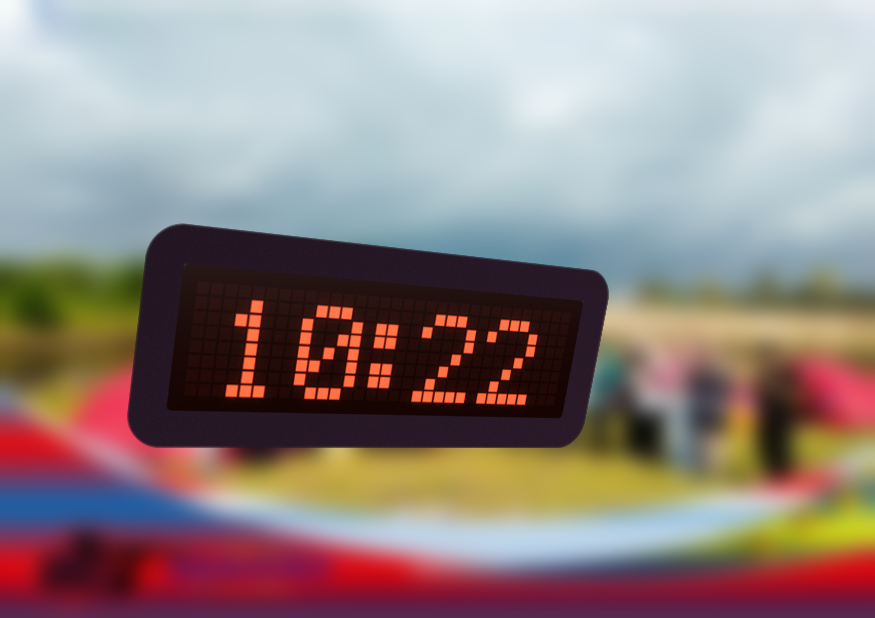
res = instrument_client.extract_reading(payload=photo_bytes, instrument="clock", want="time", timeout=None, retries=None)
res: 10:22
